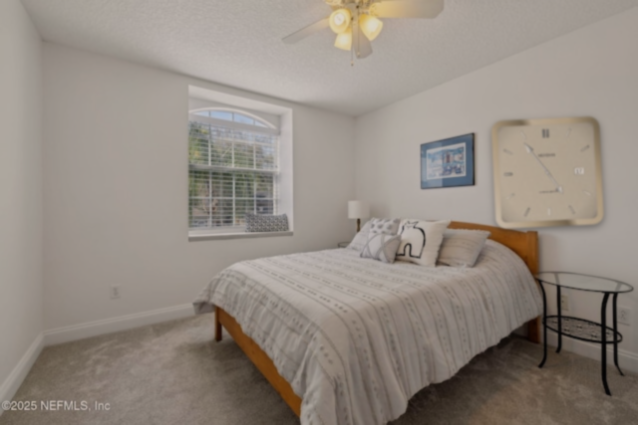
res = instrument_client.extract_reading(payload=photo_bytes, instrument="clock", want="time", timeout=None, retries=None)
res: 4:54
